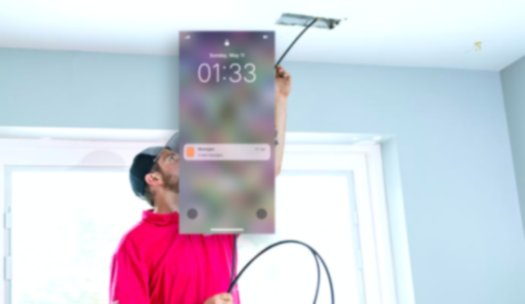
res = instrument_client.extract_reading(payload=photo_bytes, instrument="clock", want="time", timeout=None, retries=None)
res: 1:33
